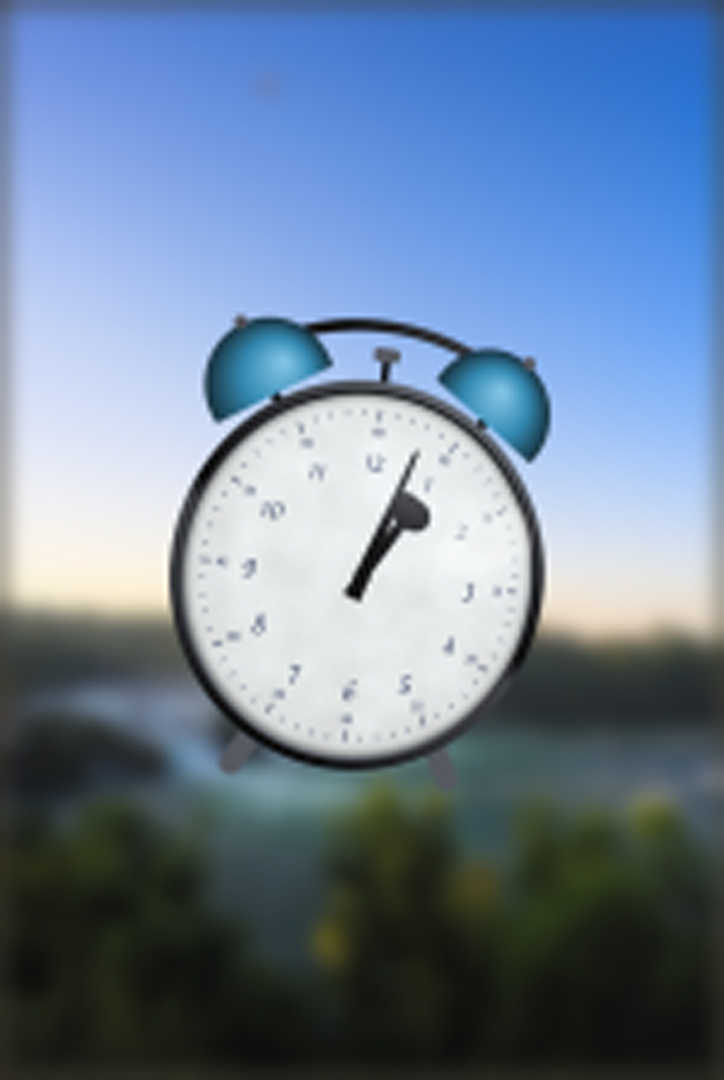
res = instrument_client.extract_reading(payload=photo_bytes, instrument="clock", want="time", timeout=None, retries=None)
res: 1:03
